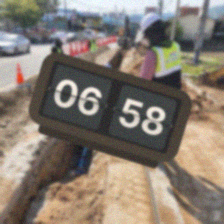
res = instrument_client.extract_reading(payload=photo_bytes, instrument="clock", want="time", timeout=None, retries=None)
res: 6:58
